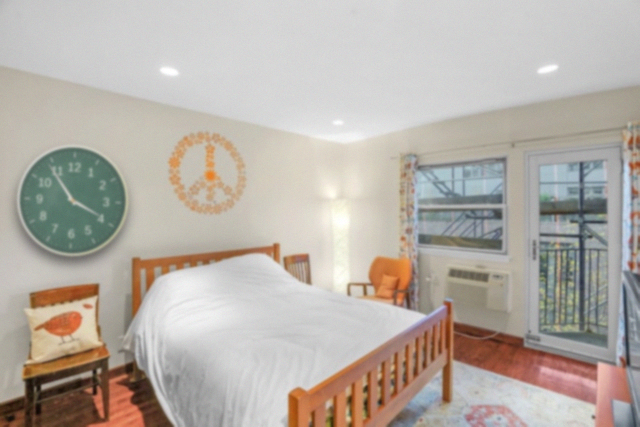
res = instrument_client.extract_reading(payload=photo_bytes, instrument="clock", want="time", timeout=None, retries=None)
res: 3:54
